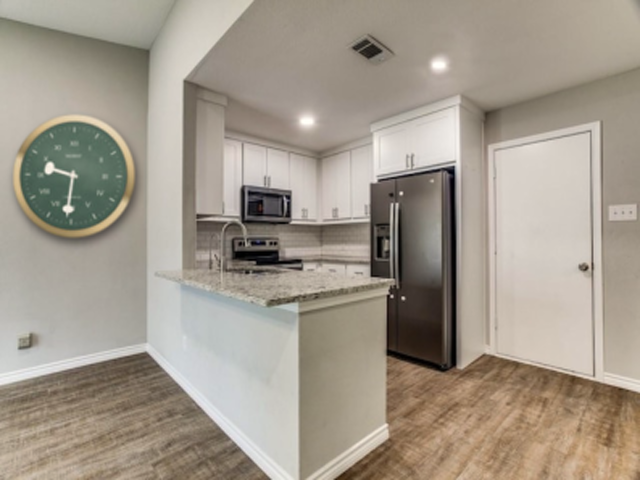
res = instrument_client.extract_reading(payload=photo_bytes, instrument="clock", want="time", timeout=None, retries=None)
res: 9:31
